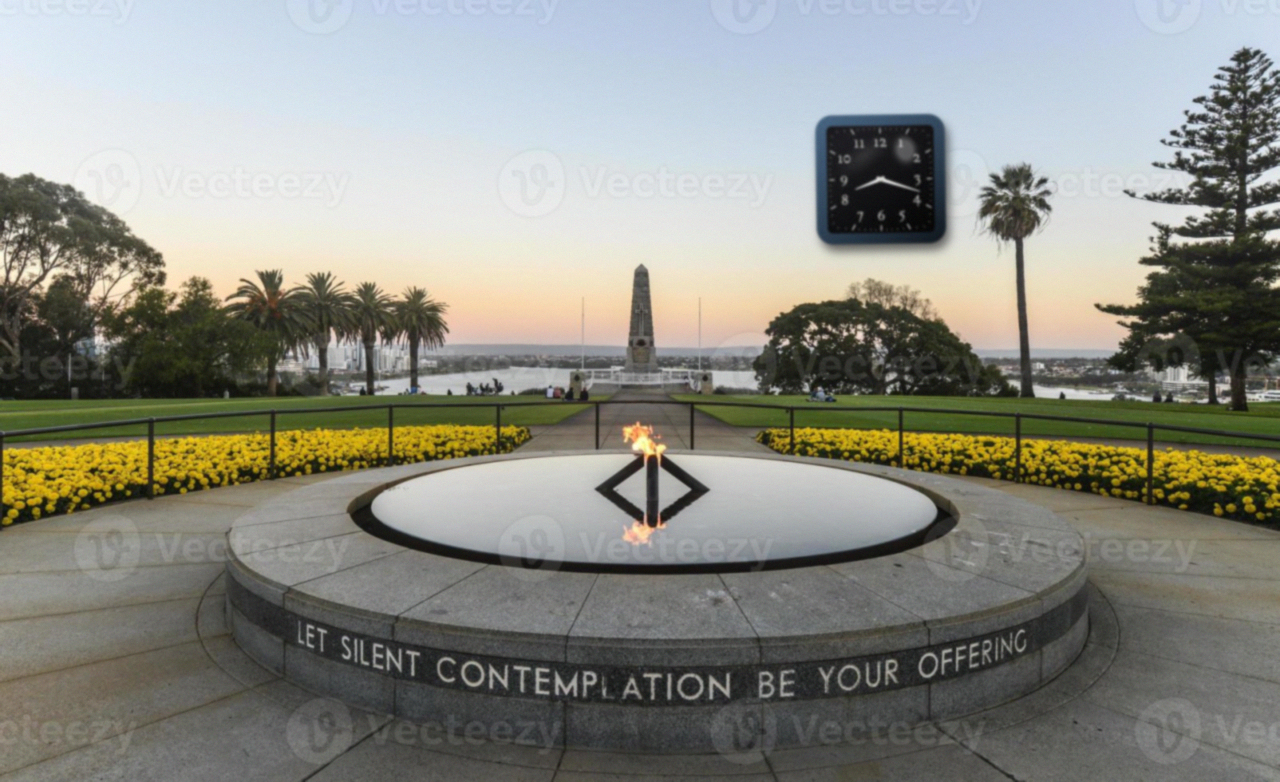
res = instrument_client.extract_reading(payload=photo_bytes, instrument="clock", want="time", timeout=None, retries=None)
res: 8:18
